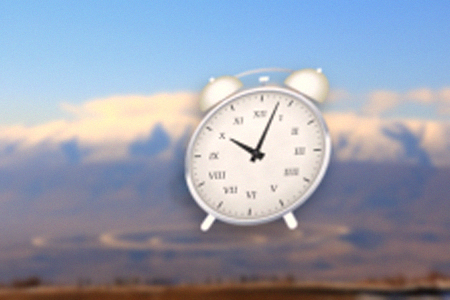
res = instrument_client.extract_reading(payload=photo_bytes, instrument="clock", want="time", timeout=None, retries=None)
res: 10:03
